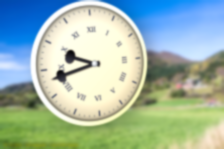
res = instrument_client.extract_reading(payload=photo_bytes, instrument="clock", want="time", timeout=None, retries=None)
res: 9:43
